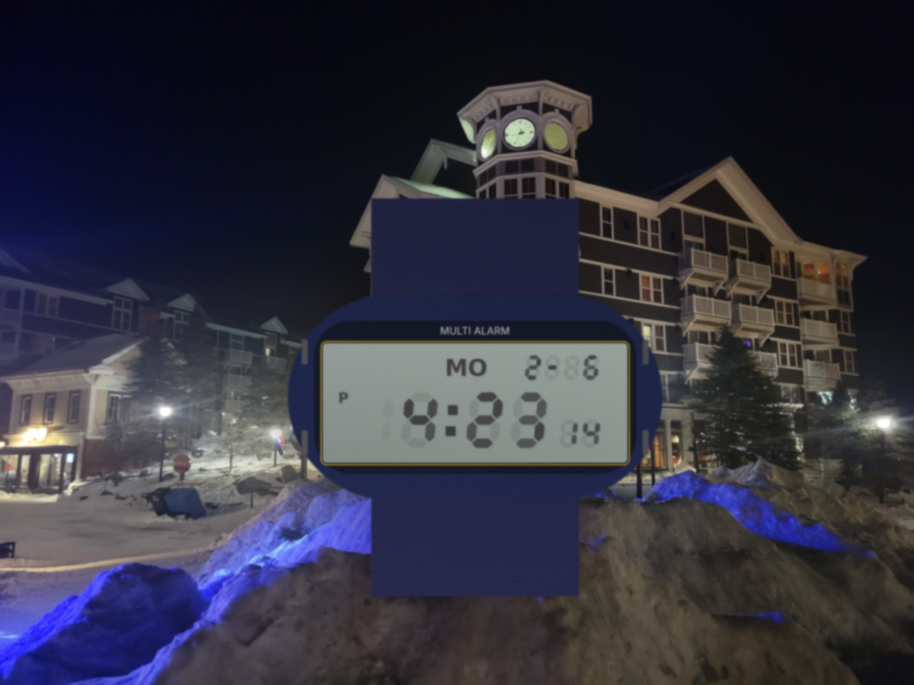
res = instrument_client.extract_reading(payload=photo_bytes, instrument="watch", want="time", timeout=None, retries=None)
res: 4:23:14
